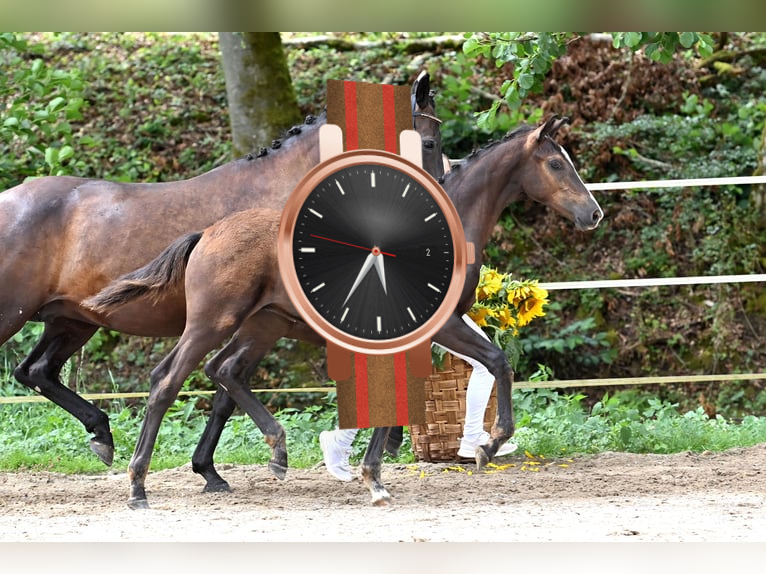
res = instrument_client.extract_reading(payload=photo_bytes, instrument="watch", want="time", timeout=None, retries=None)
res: 5:35:47
